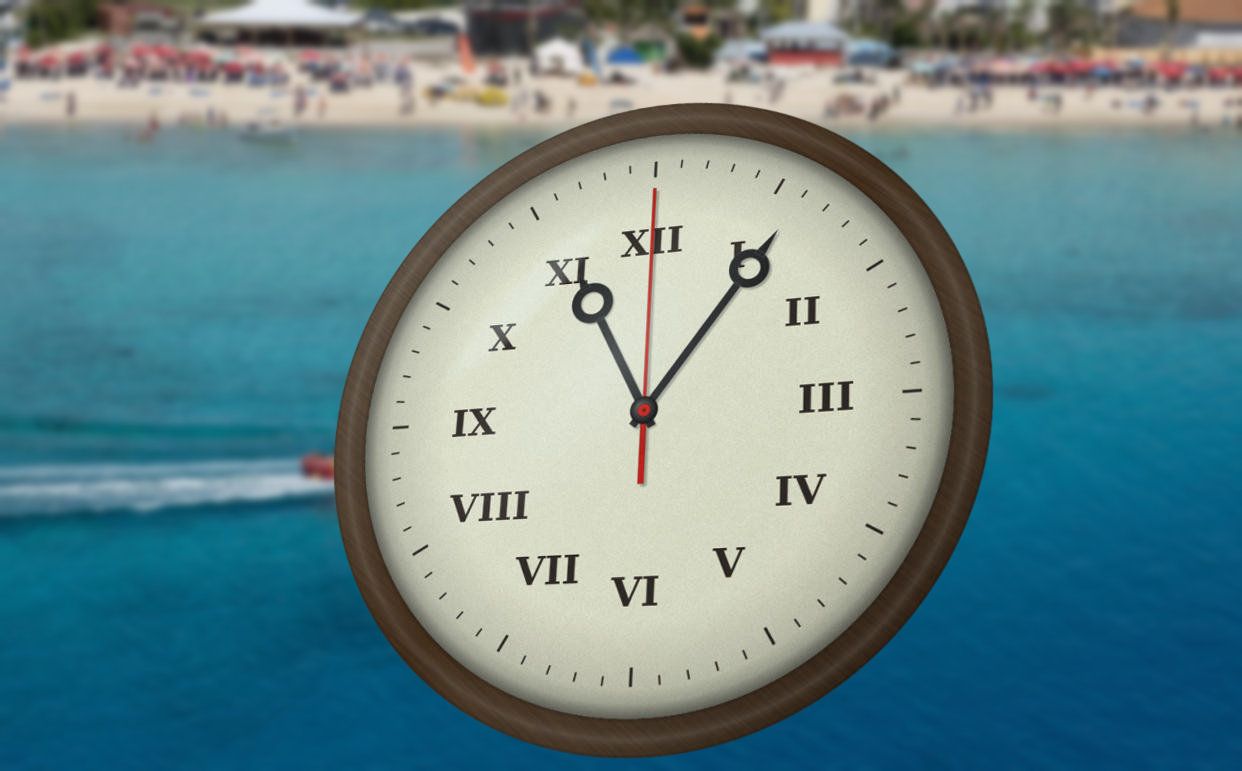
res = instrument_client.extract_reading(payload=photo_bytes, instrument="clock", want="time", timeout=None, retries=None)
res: 11:06:00
